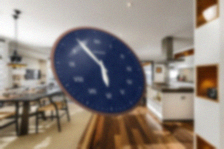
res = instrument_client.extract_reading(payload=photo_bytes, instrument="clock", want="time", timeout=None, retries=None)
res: 5:54
